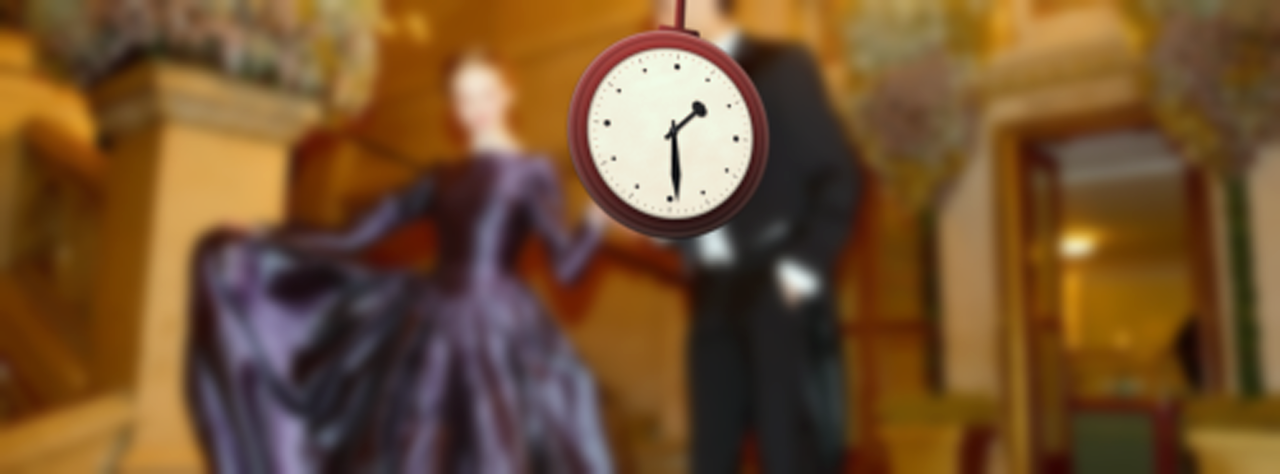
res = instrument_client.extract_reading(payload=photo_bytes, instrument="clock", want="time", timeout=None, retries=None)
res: 1:29
